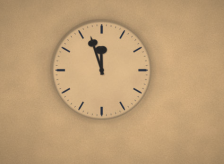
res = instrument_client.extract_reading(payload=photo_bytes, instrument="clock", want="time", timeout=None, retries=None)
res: 11:57
